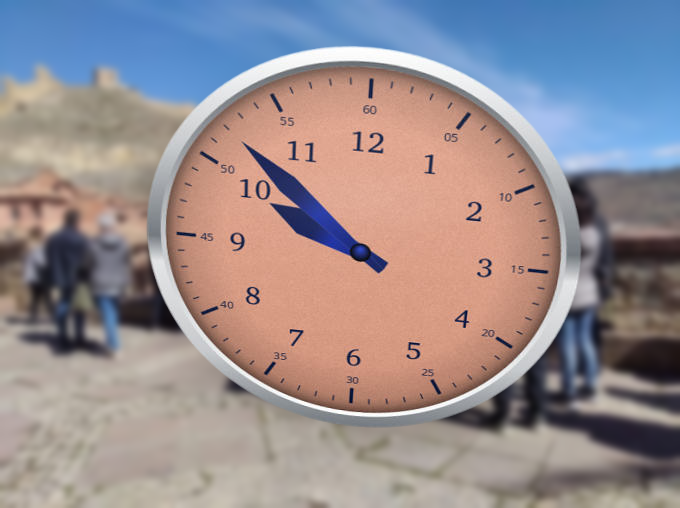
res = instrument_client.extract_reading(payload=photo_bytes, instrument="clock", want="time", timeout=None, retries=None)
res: 9:52
